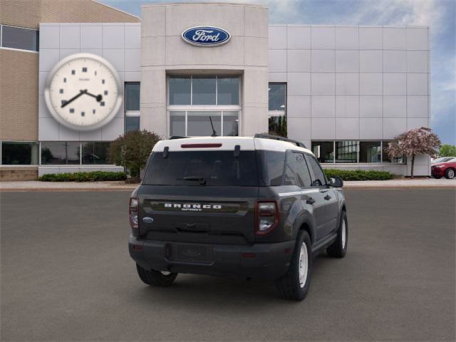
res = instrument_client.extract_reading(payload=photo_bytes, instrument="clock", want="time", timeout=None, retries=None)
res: 3:39
